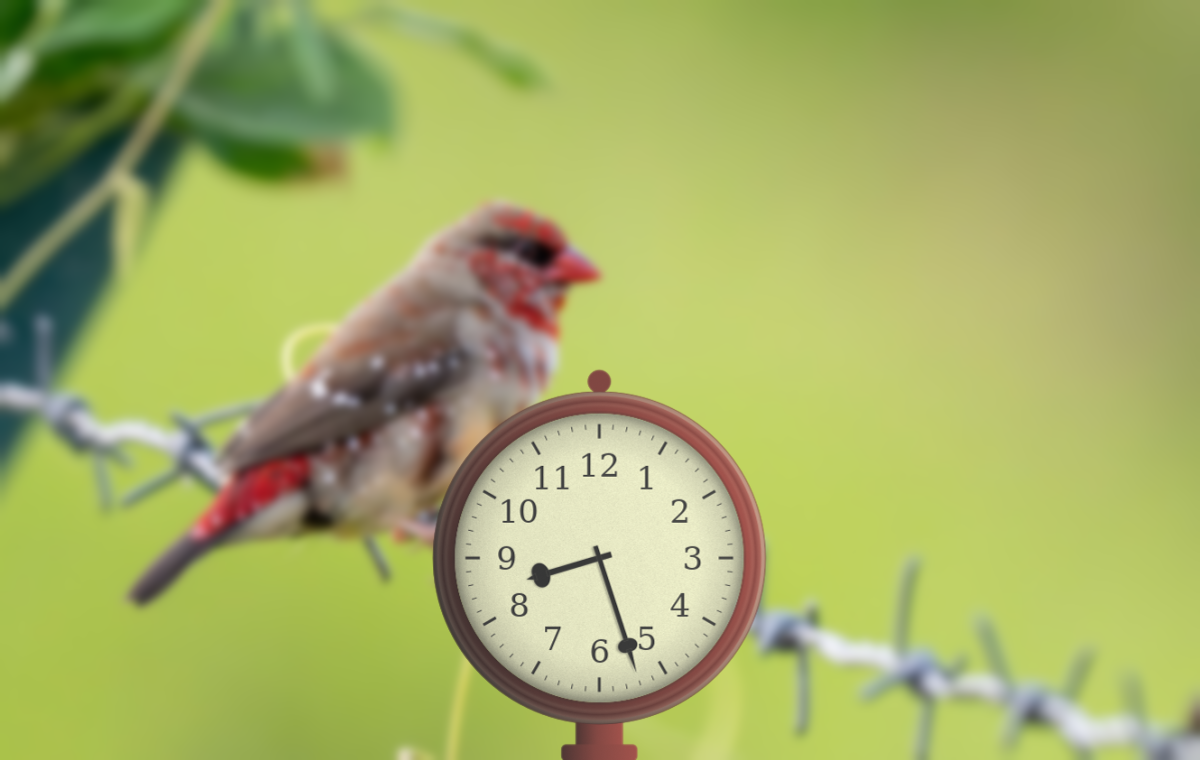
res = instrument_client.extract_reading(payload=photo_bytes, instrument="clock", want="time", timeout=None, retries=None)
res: 8:27
